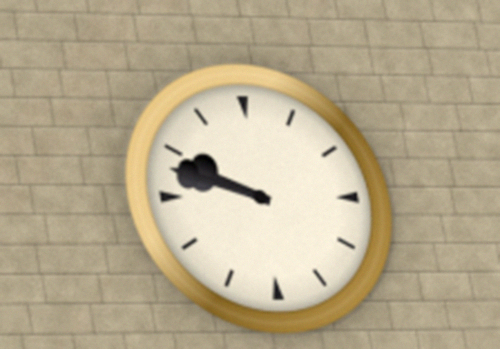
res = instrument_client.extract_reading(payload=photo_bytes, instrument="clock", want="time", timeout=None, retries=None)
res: 9:48
